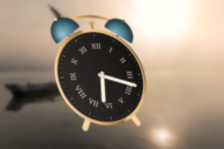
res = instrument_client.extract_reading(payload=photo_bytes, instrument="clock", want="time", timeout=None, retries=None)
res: 6:18
